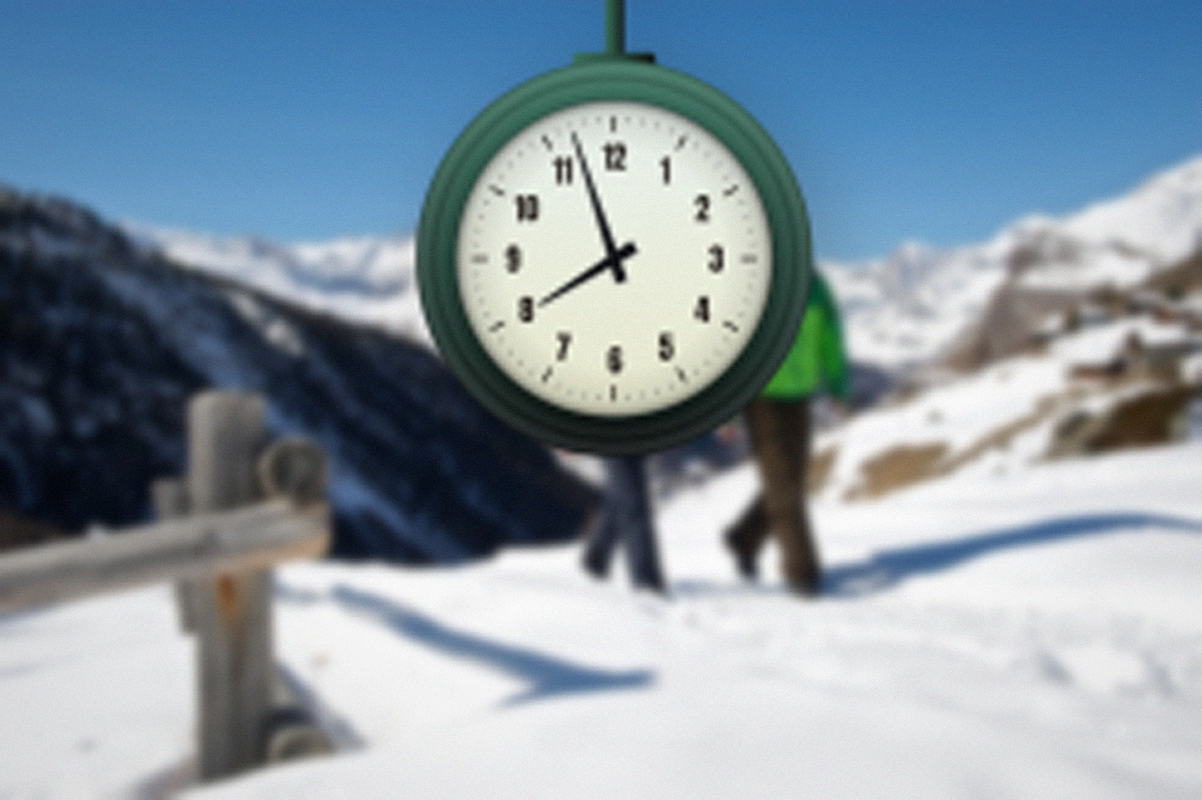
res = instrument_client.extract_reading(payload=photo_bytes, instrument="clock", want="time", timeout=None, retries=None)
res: 7:57
